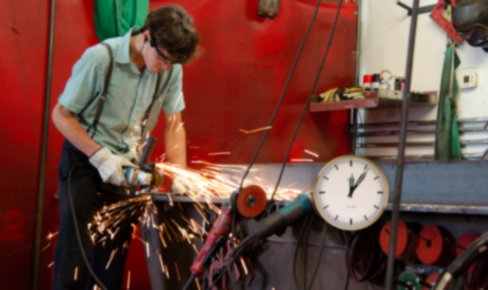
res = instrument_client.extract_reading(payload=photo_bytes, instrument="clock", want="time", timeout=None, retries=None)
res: 12:06
